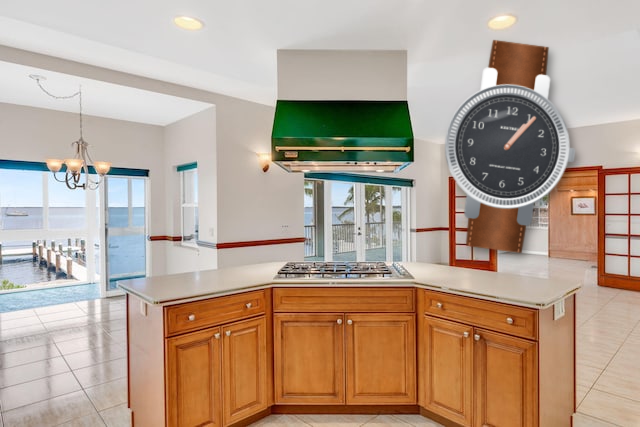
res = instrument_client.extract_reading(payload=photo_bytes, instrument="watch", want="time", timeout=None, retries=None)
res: 1:06
